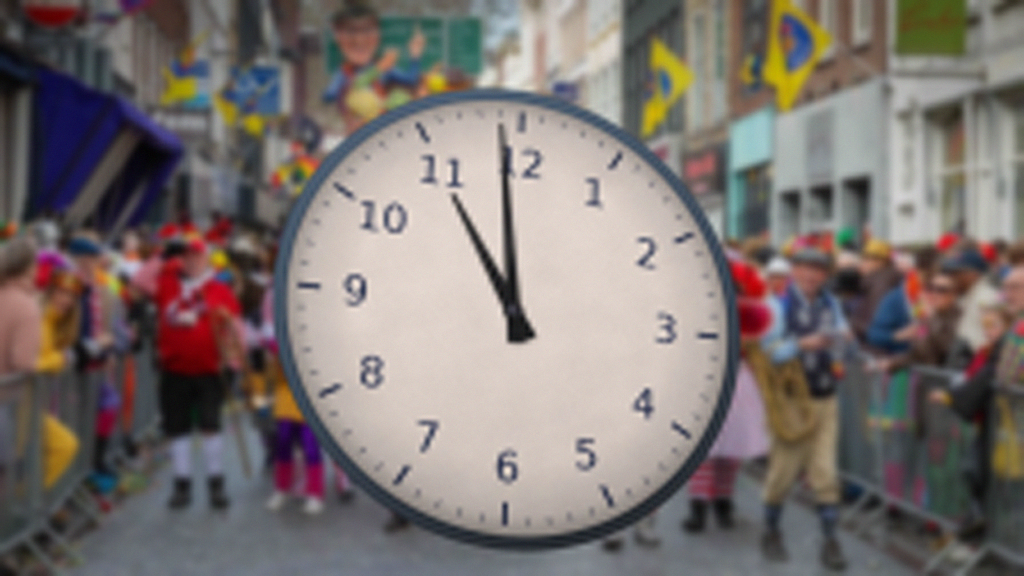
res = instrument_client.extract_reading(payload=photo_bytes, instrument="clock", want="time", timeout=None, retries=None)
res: 10:59
